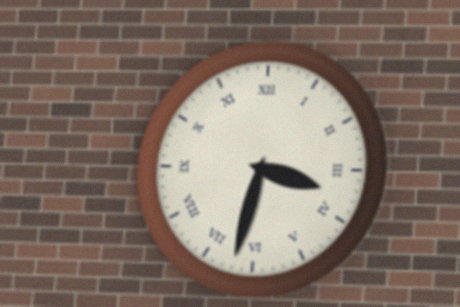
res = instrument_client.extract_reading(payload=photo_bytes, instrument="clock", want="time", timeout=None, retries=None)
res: 3:32
